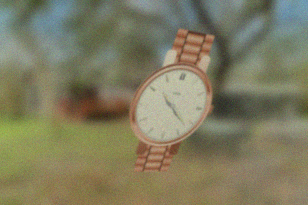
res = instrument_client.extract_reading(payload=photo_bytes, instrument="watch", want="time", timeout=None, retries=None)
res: 10:22
